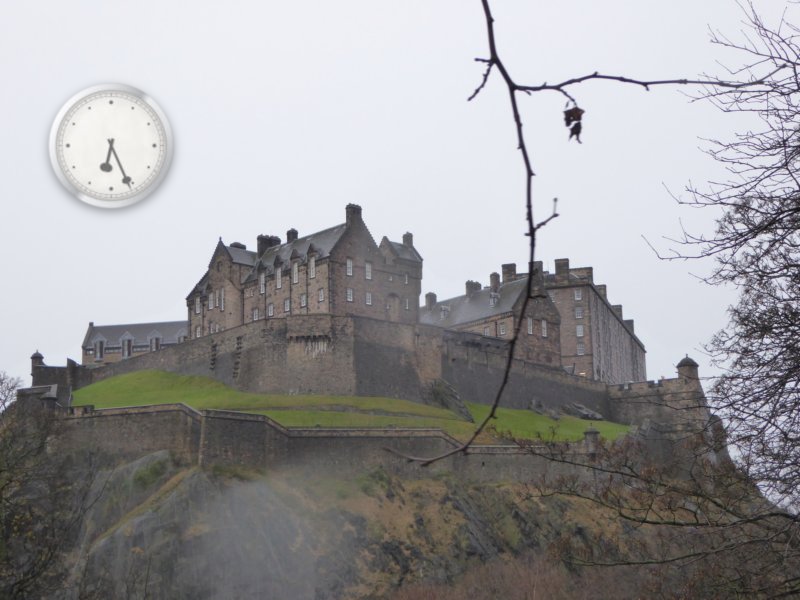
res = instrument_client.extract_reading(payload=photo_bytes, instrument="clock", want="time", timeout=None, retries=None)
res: 6:26
